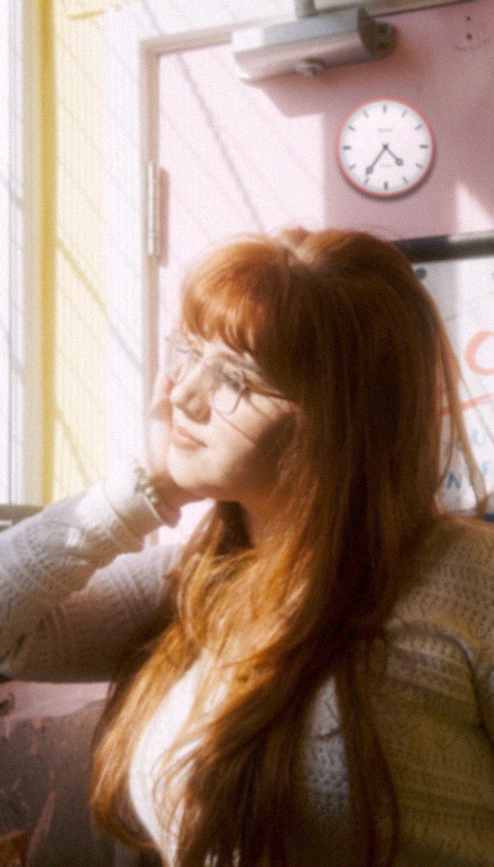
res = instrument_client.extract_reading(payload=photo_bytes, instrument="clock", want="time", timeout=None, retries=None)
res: 4:36
